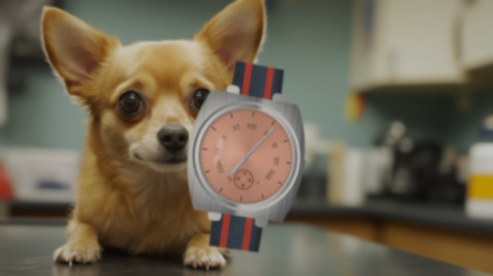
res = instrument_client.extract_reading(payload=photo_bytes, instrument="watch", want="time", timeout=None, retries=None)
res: 7:06
